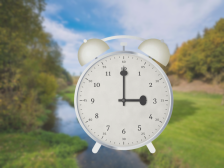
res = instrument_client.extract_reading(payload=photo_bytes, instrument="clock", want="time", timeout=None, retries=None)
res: 3:00
